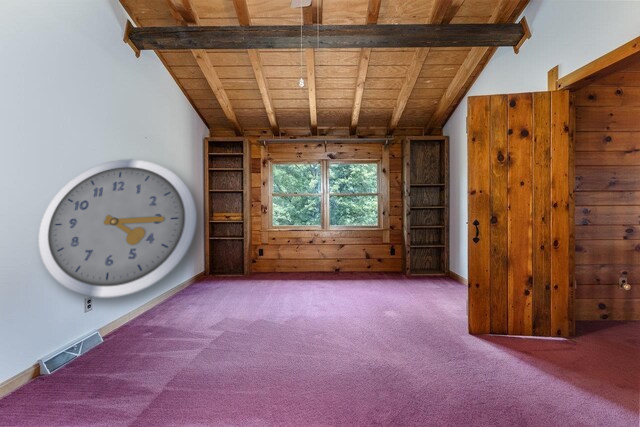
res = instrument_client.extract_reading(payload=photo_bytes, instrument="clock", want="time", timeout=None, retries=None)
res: 4:15
